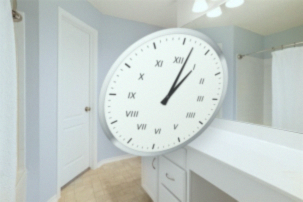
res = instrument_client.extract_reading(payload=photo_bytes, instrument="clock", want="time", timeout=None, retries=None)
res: 1:02
